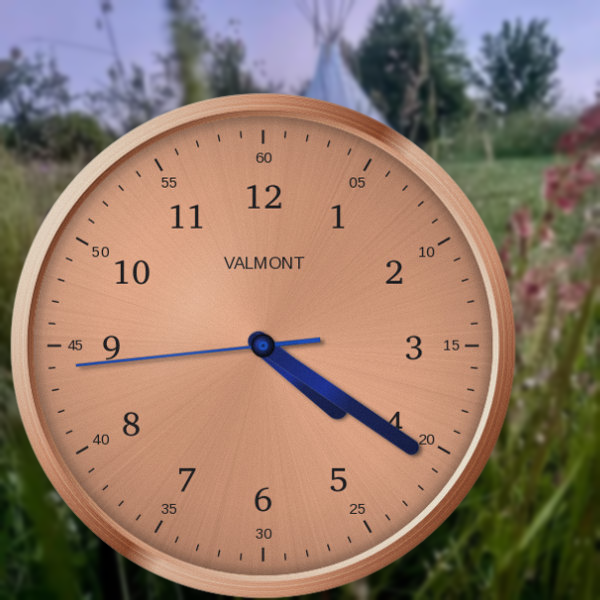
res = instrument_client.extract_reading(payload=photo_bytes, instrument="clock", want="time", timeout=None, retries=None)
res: 4:20:44
